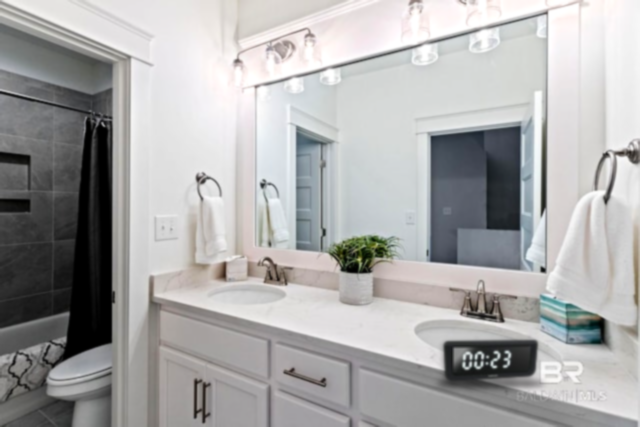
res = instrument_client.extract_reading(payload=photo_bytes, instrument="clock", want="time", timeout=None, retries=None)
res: 0:23
